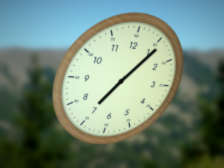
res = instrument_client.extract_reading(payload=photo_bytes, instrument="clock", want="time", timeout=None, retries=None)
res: 7:06
